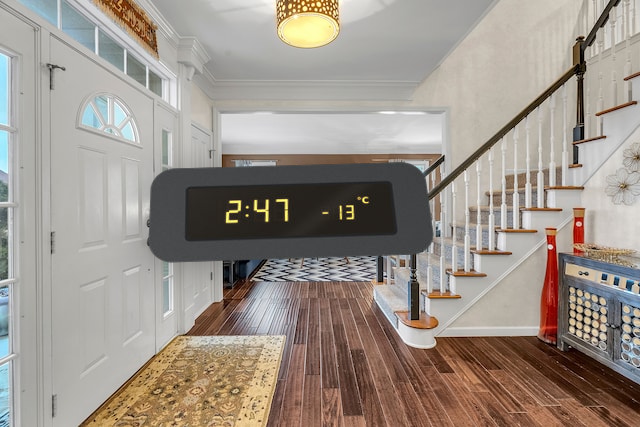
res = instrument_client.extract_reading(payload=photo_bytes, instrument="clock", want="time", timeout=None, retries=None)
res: 2:47
